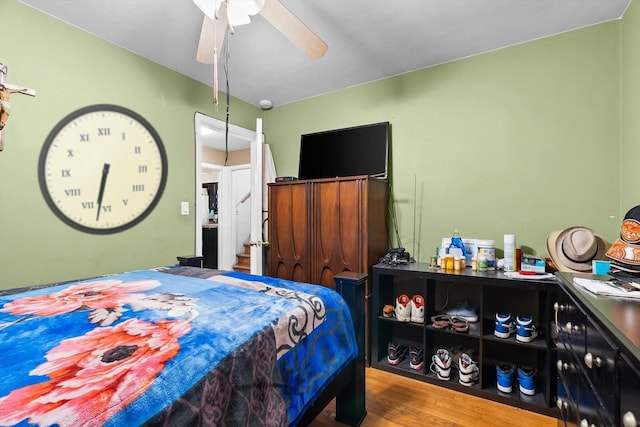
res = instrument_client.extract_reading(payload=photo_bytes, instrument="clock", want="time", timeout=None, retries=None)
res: 6:32
